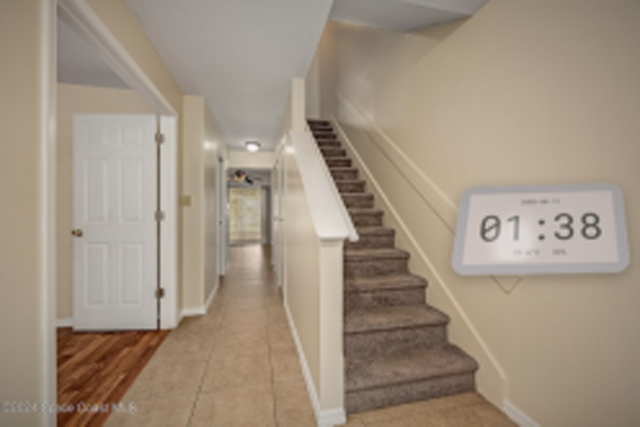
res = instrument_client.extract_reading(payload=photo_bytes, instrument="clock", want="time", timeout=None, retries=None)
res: 1:38
